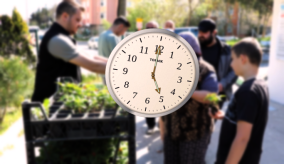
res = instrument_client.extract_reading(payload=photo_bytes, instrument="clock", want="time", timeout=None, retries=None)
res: 5:00
